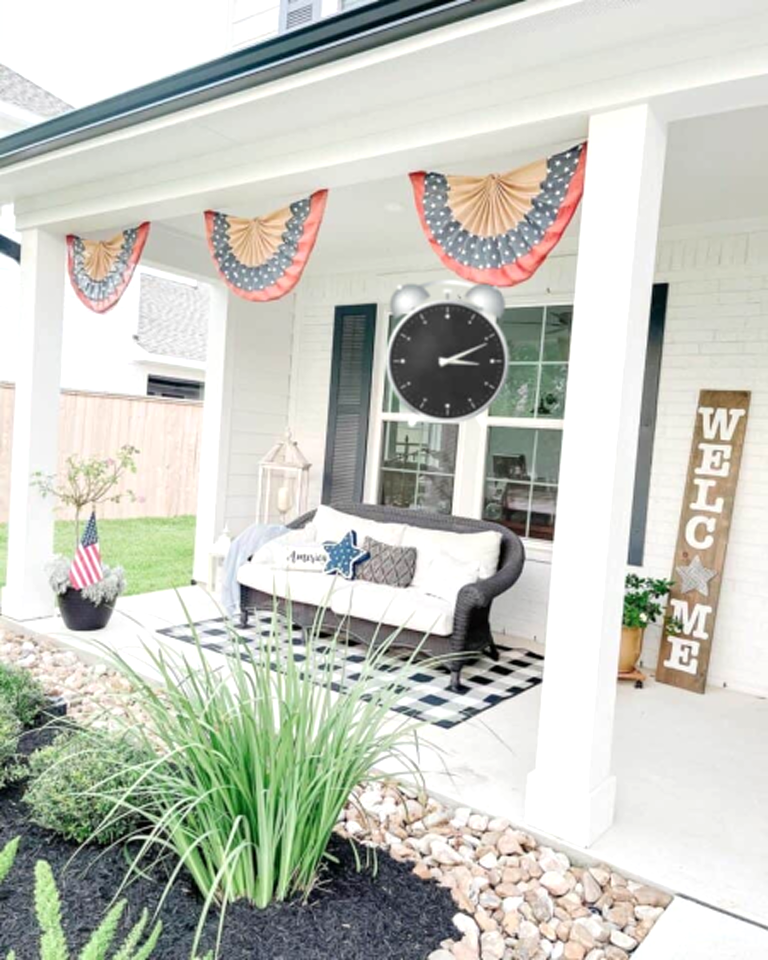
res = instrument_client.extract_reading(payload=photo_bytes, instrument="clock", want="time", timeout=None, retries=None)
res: 3:11
